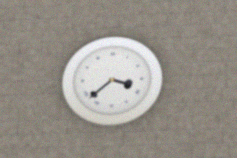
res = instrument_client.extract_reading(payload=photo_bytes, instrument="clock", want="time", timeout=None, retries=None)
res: 3:38
